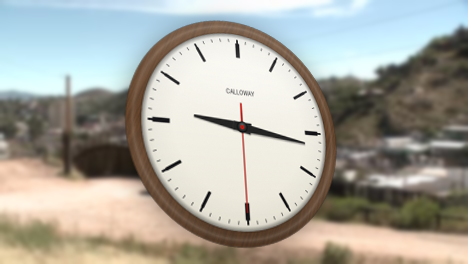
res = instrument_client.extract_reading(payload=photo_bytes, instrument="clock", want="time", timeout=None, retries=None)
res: 9:16:30
